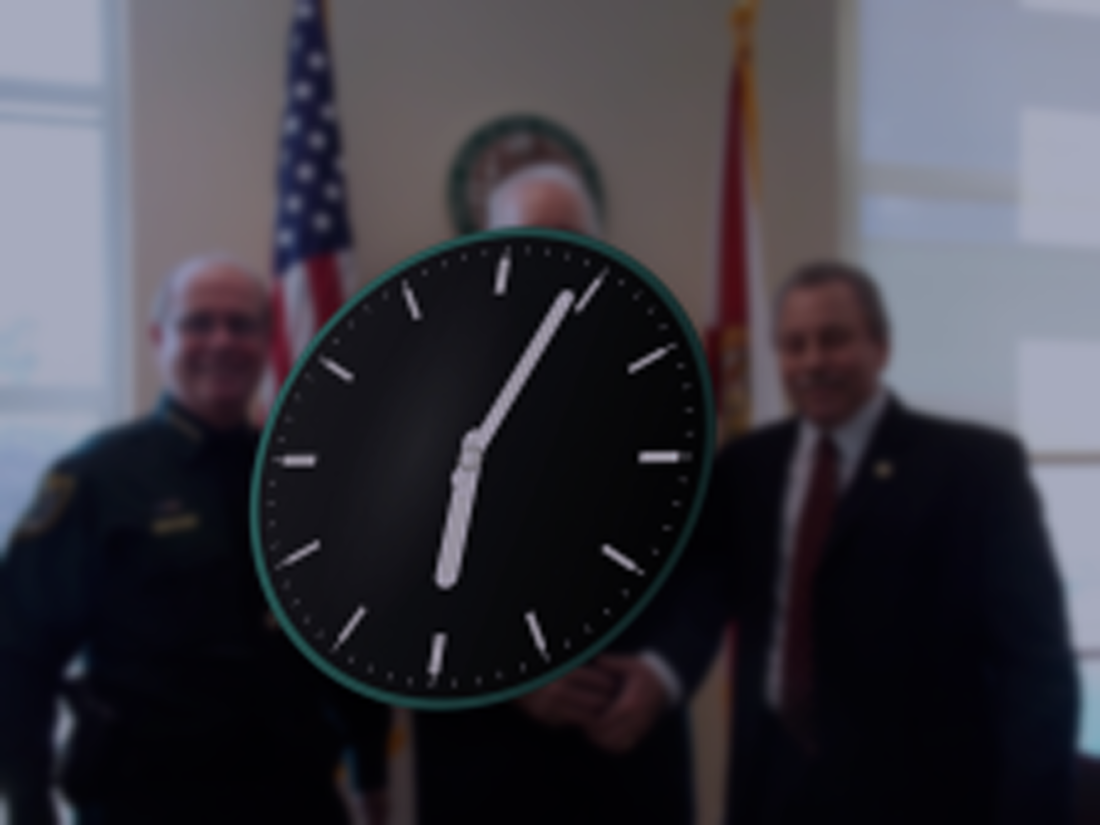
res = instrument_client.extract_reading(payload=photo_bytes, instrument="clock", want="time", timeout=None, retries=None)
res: 6:04
